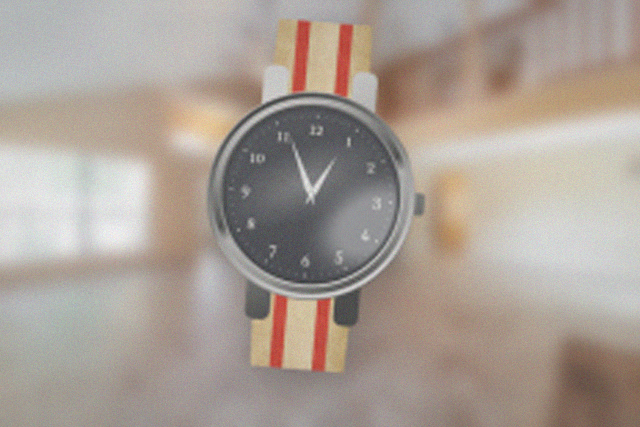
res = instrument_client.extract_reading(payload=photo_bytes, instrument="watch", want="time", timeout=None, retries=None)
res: 12:56
